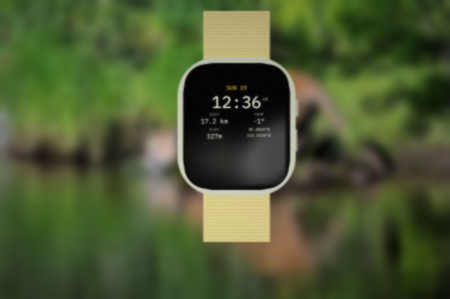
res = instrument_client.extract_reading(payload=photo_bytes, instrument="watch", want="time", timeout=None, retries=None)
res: 12:36
